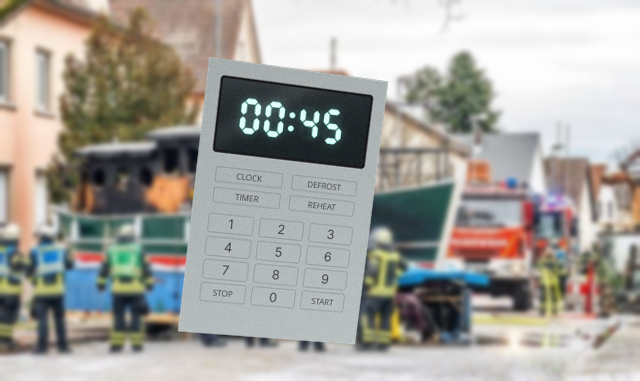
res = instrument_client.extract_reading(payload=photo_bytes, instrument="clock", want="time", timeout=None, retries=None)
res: 0:45
